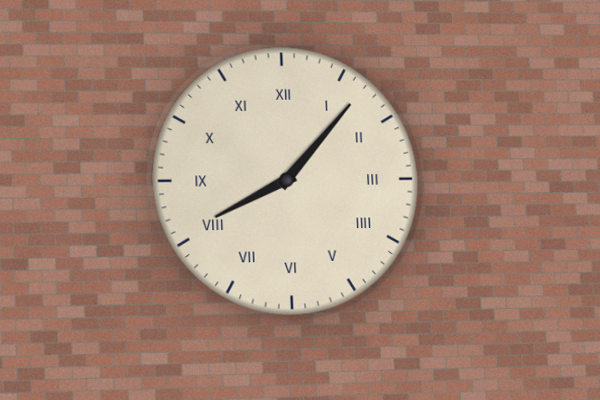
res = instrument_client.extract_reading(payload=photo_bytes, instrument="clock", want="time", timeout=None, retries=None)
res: 8:07
